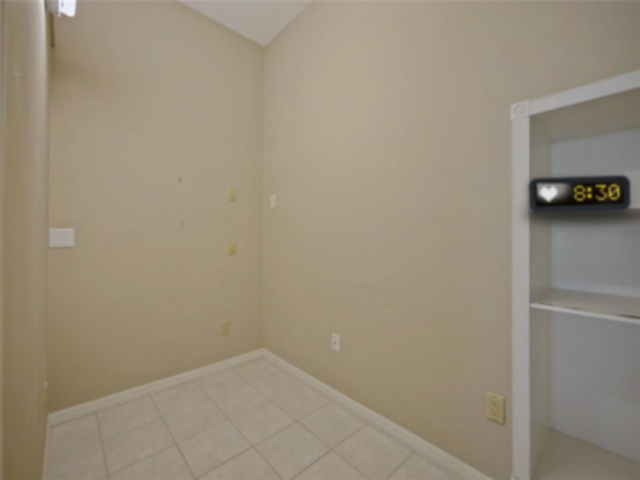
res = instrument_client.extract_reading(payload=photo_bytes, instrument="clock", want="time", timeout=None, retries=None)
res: 8:30
